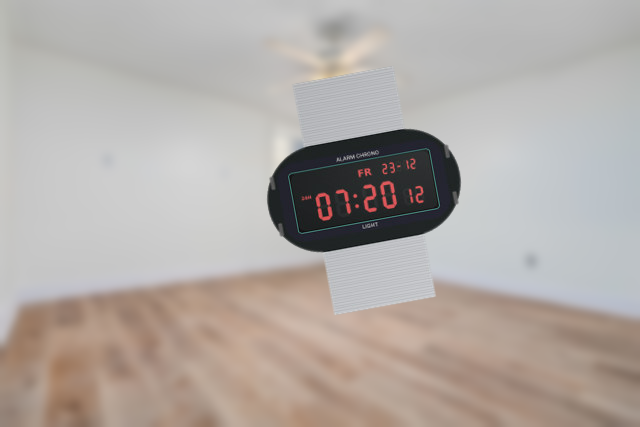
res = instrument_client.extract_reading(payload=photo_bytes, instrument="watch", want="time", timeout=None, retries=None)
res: 7:20:12
